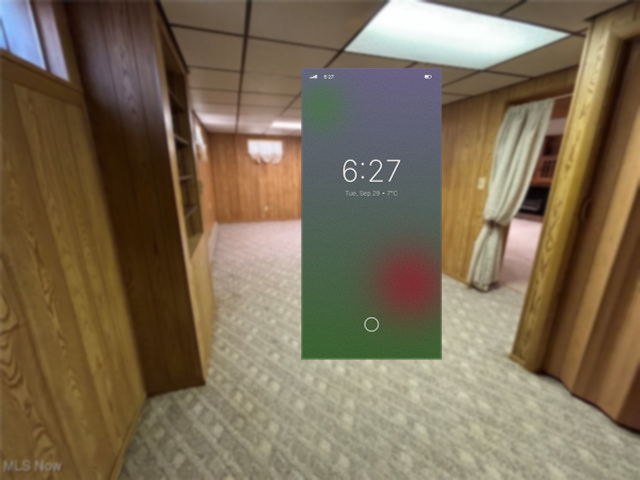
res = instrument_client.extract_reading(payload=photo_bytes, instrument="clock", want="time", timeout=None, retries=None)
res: 6:27
